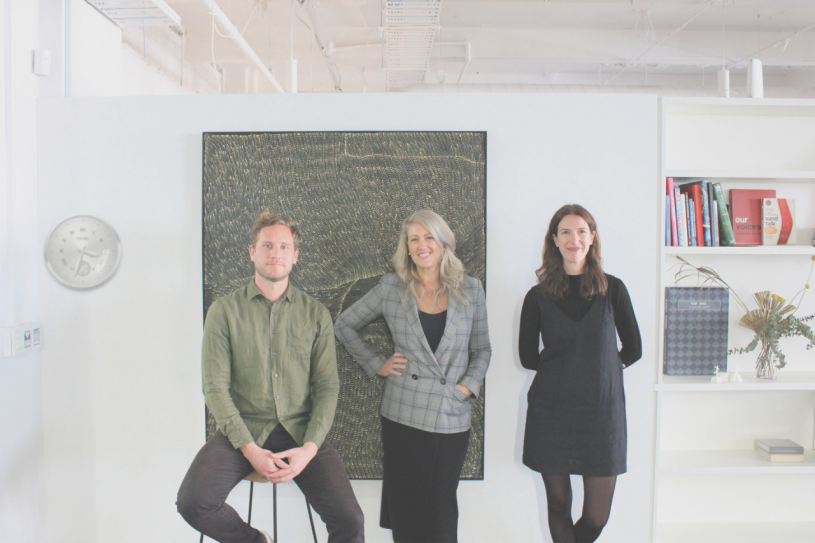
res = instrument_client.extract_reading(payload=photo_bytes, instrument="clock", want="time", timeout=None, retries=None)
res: 3:33
